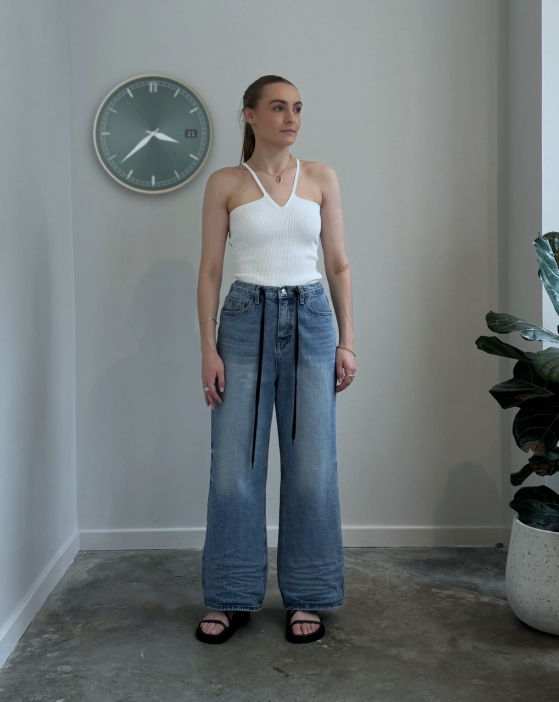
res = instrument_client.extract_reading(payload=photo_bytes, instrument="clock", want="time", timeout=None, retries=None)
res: 3:38
